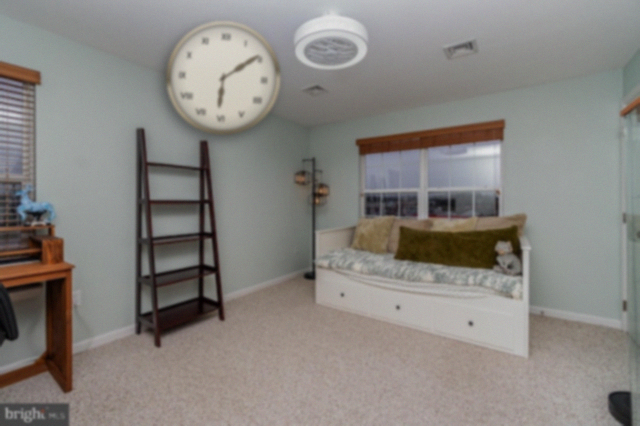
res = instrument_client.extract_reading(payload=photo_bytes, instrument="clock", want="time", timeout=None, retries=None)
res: 6:09
